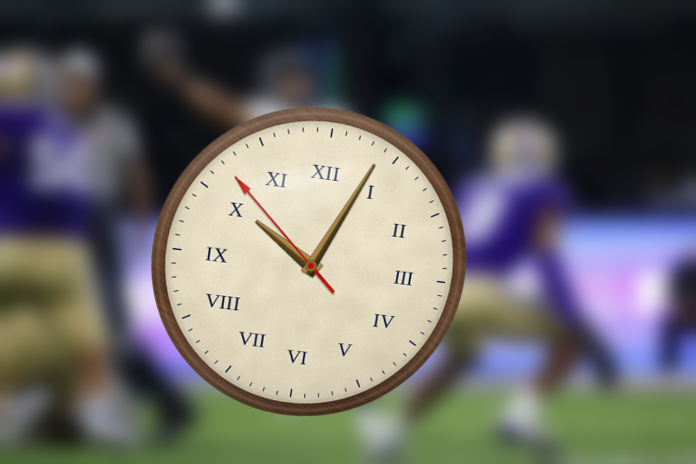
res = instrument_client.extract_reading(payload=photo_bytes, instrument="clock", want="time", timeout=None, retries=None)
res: 10:03:52
